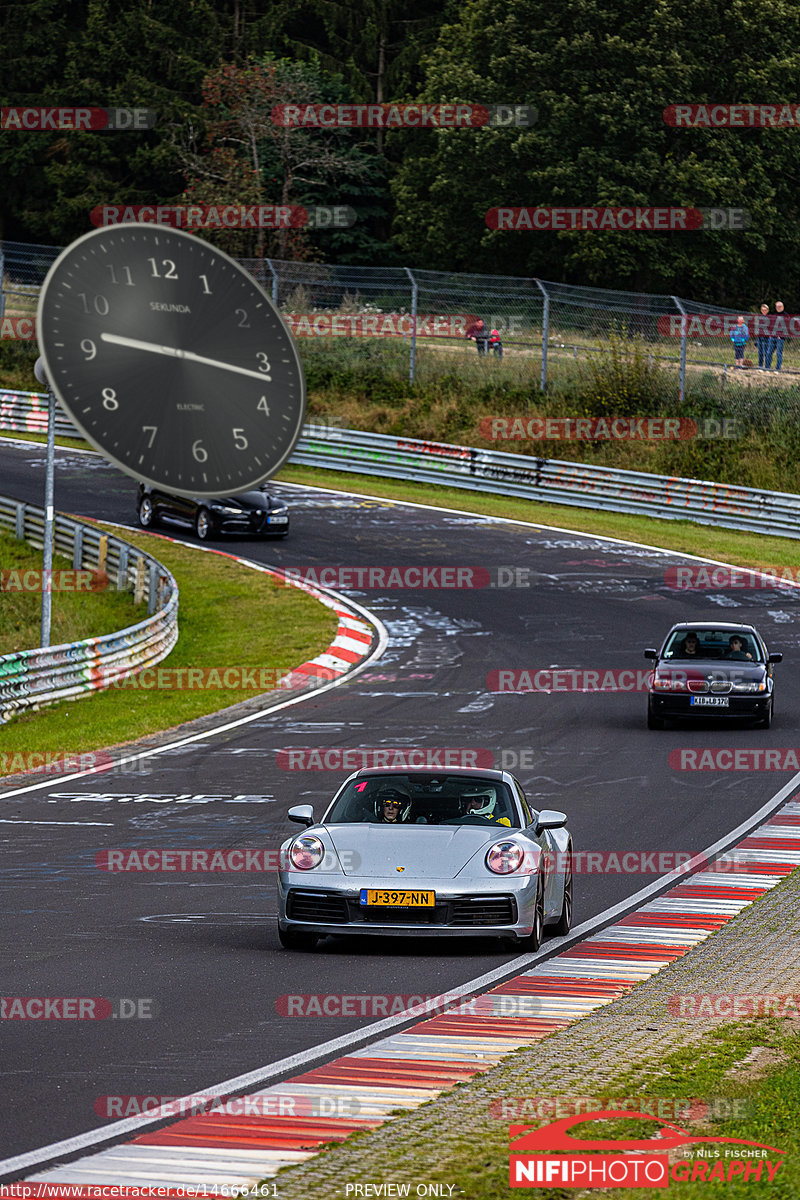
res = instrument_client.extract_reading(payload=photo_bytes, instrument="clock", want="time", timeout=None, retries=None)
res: 9:17
